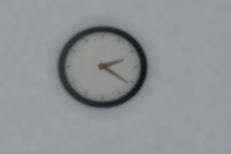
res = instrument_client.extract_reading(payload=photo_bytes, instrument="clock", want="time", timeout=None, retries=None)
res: 2:21
